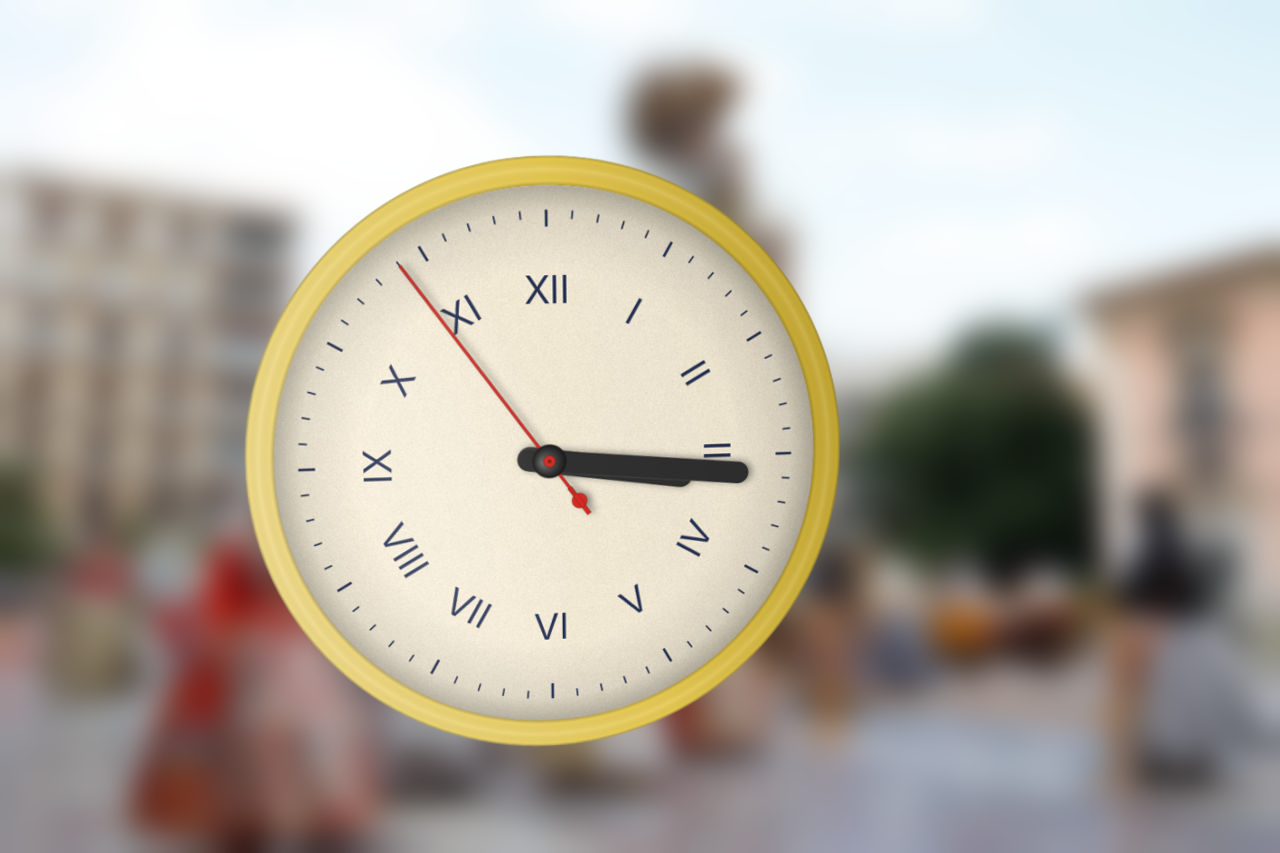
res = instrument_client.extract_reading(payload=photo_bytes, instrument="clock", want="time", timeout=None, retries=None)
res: 3:15:54
